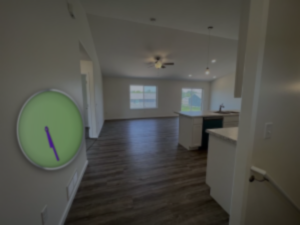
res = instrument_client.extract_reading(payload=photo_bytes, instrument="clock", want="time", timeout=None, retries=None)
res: 5:26
